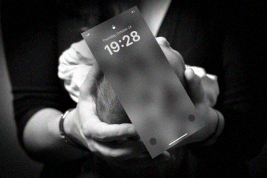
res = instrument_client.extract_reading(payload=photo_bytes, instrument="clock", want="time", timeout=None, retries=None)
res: 19:28
